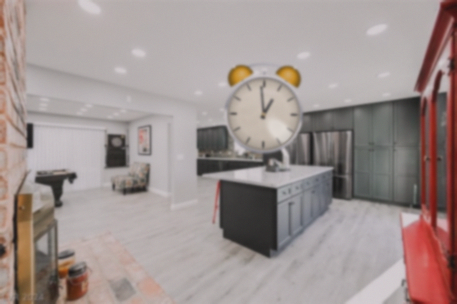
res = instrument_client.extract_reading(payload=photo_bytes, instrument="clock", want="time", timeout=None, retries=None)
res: 12:59
